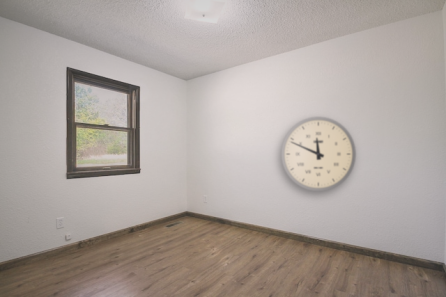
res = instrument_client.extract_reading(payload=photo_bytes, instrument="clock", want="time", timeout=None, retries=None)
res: 11:49
